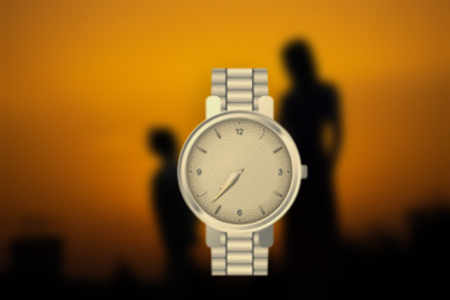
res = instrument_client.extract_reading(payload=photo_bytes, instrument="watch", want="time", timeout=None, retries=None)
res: 7:37
